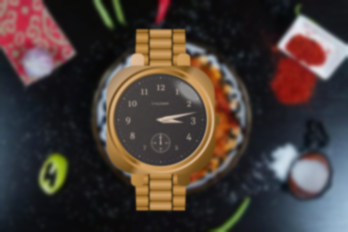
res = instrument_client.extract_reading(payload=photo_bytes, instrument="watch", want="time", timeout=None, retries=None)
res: 3:13
